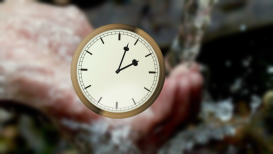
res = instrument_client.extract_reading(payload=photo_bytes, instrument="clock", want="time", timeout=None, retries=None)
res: 2:03
